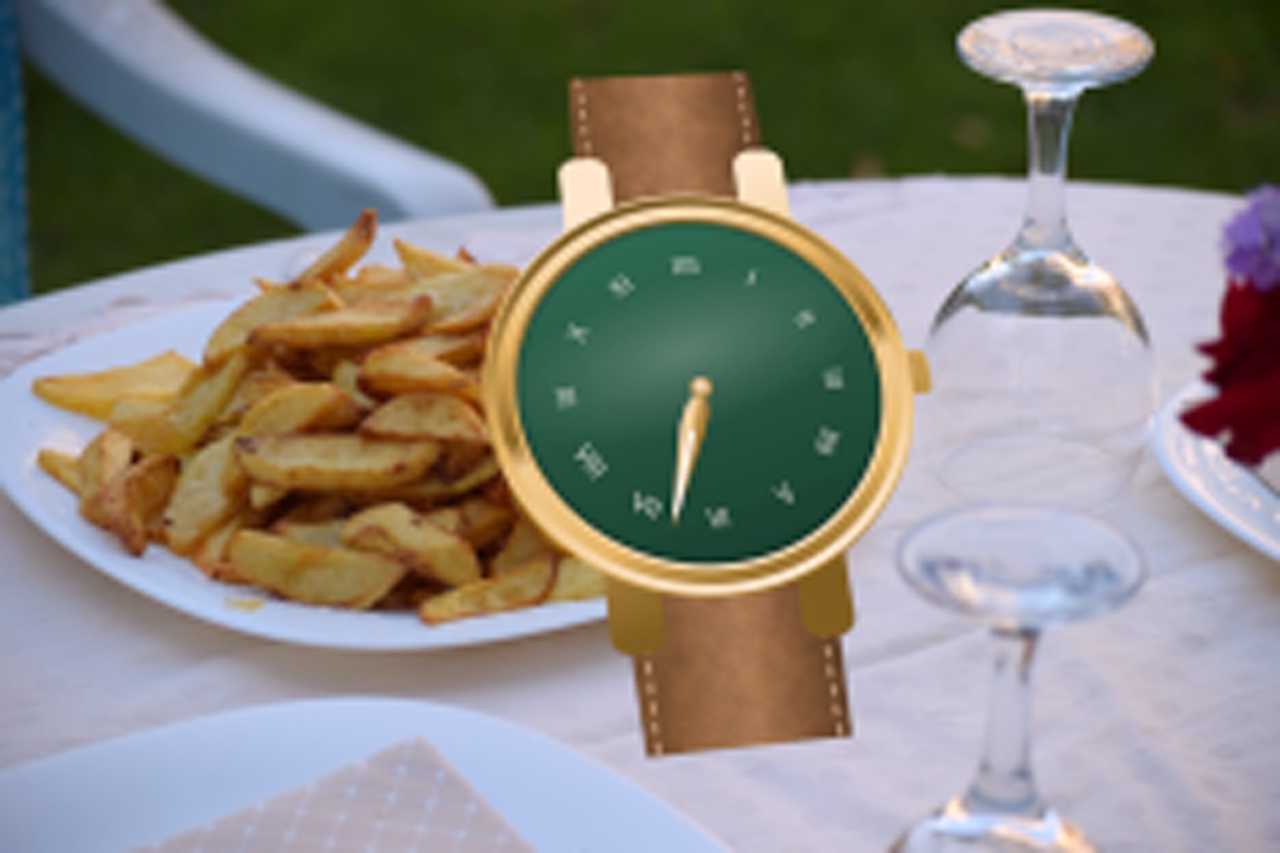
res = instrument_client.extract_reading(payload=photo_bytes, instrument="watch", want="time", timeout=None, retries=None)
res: 6:33
